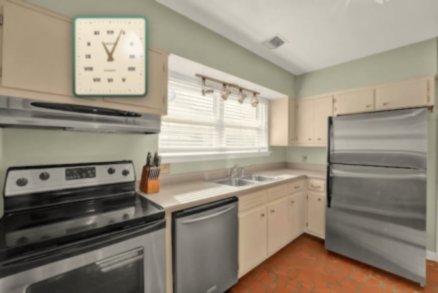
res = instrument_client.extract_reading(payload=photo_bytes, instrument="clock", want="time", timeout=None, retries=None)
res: 11:04
